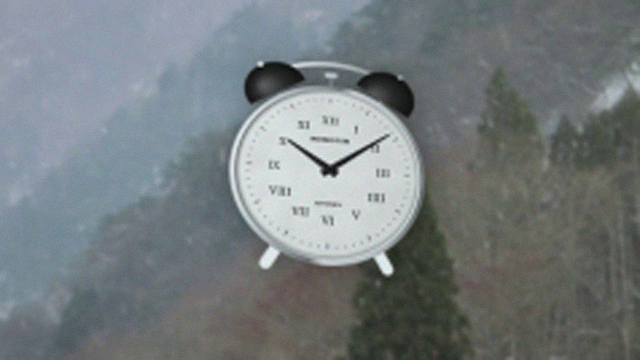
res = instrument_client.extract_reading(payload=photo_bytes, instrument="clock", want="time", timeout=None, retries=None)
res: 10:09
